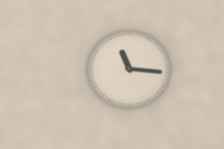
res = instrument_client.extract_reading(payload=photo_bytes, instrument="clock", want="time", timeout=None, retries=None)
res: 11:16
